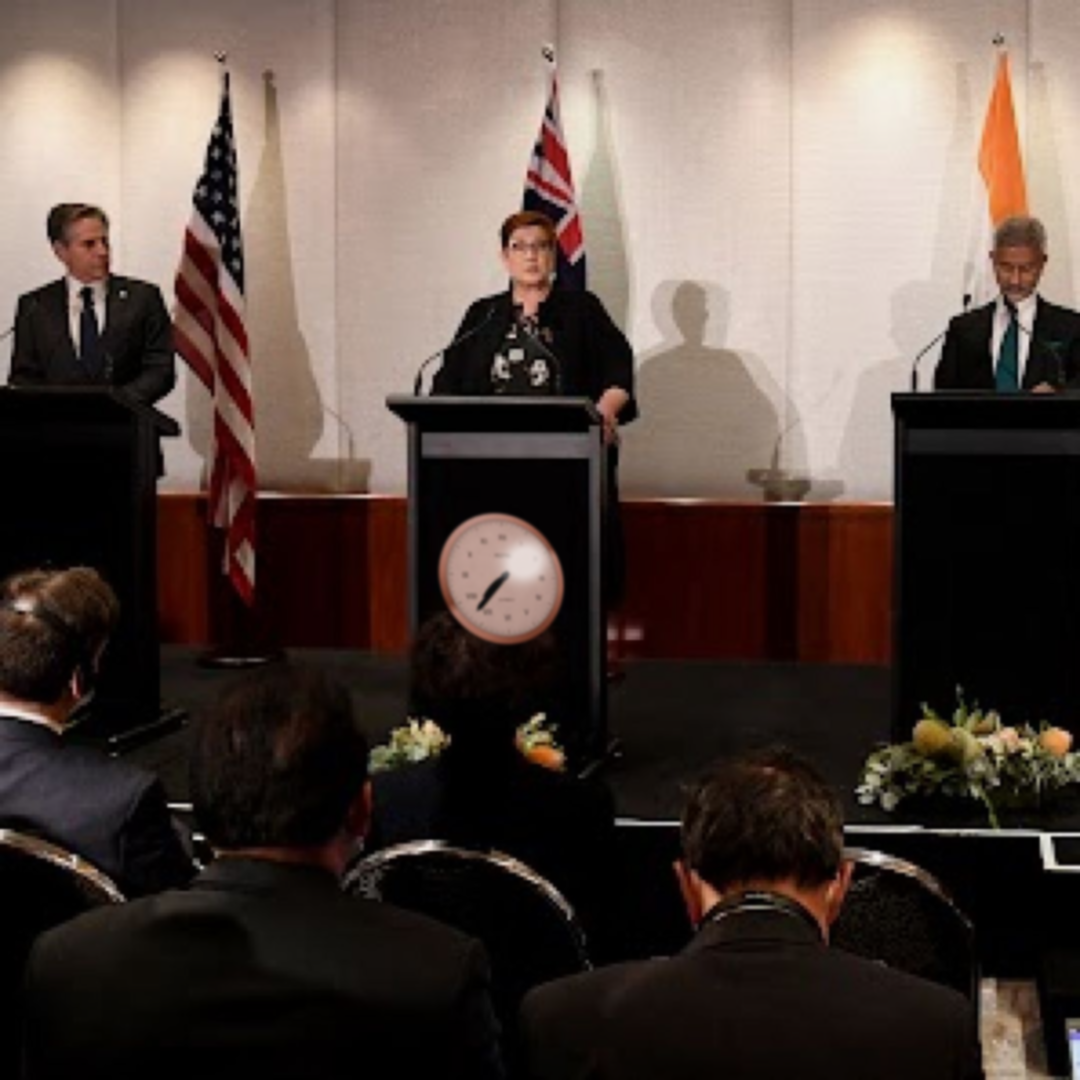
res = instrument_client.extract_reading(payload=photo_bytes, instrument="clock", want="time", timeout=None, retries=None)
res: 7:37
